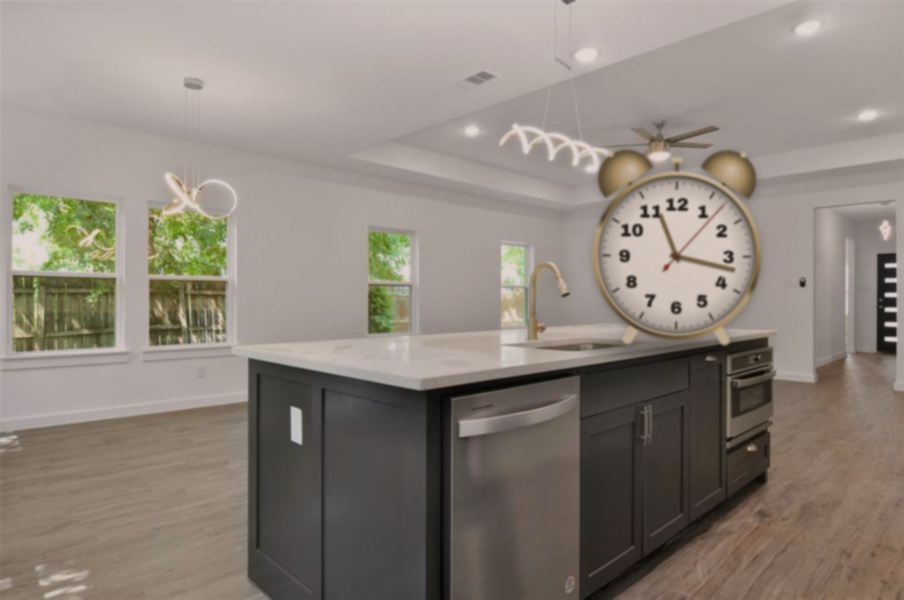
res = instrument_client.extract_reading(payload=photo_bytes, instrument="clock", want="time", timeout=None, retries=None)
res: 11:17:07
